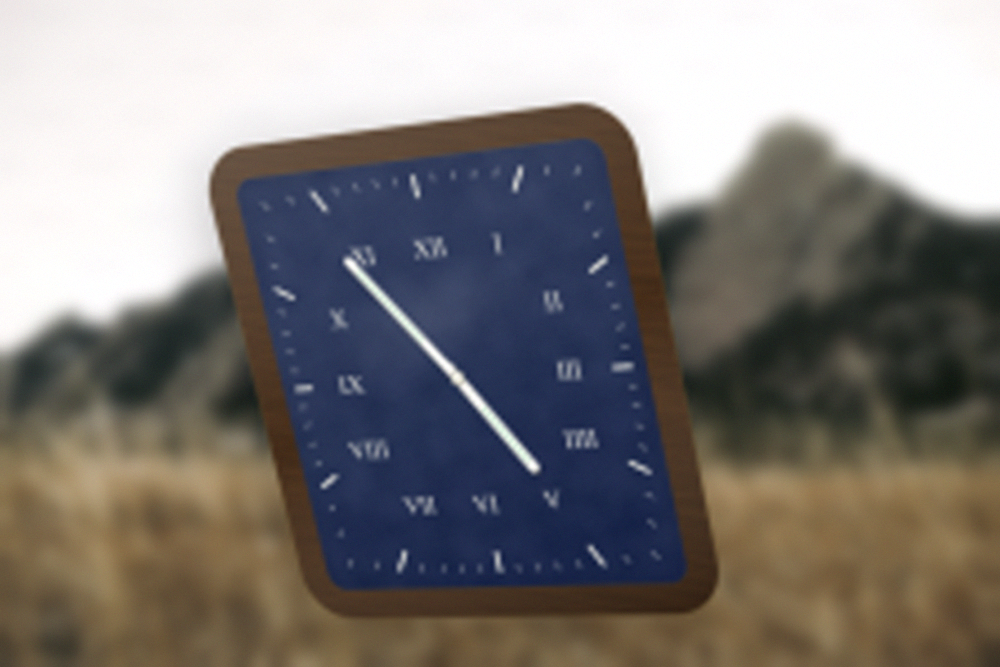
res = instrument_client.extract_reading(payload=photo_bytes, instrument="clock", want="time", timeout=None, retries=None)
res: 4:54
